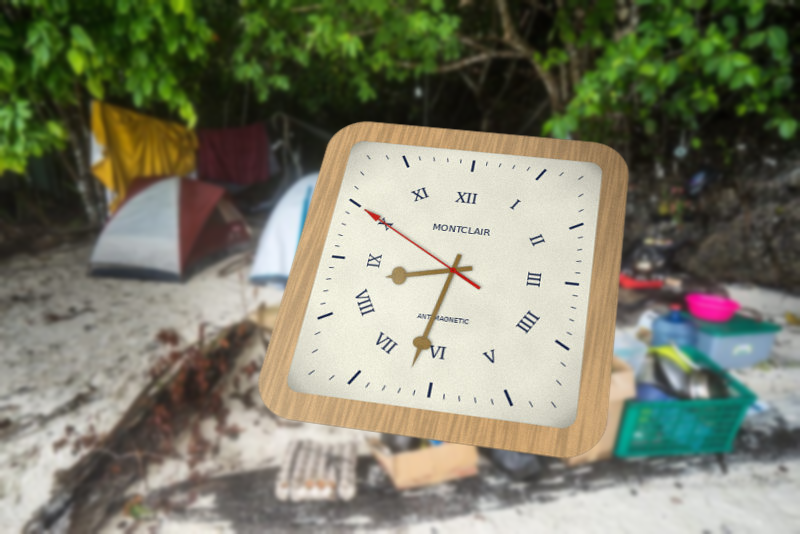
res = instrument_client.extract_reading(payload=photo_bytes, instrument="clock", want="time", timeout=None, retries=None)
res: 8:31:50
